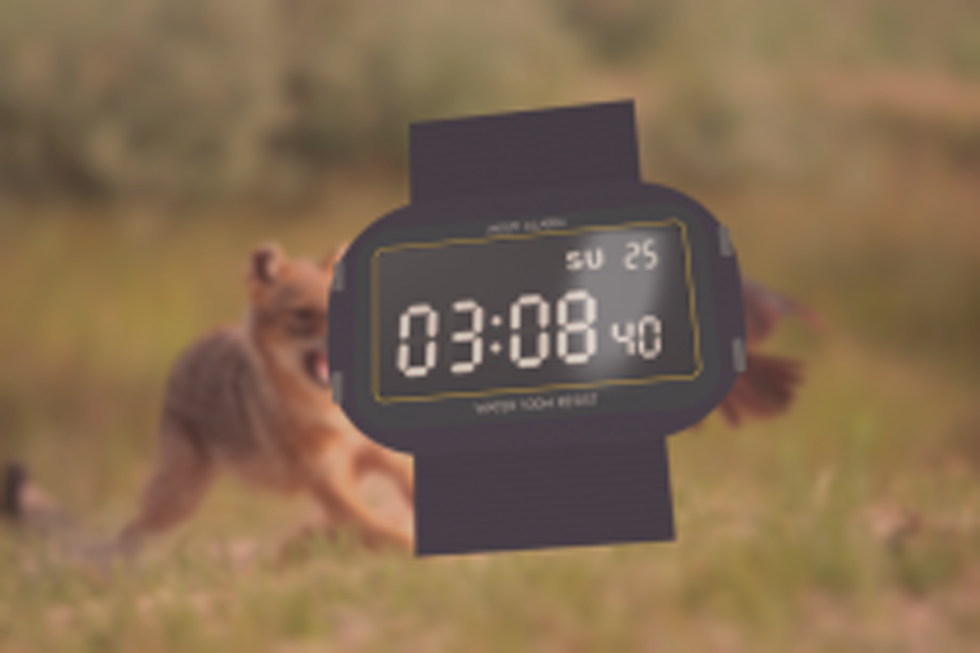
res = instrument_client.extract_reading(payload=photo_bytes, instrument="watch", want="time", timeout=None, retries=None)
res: 3:08:40
